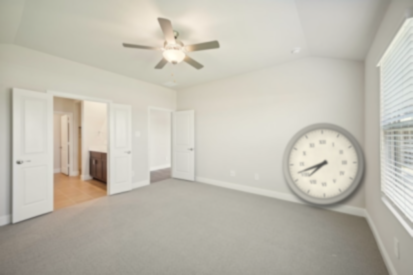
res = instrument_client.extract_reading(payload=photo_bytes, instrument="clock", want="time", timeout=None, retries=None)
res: 7:42
